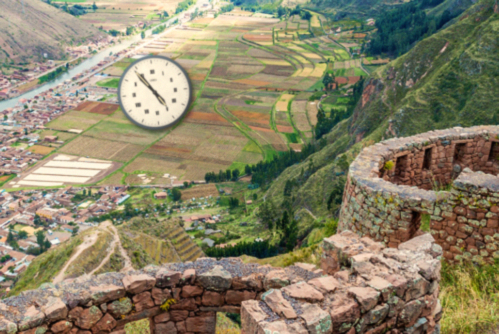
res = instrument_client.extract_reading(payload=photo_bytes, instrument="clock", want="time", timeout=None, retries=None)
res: 4:54
